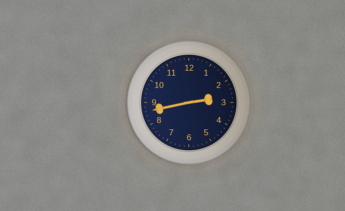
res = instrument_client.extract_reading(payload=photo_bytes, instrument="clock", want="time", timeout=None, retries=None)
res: 2:43
